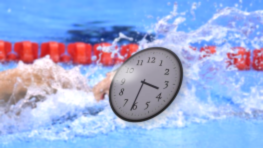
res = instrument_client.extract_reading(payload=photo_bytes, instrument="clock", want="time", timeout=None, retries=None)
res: 3:31
